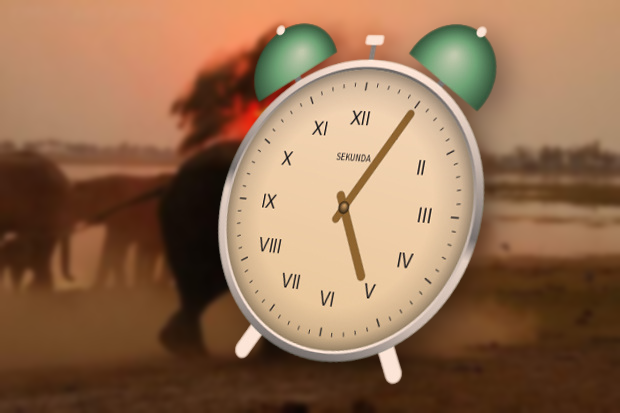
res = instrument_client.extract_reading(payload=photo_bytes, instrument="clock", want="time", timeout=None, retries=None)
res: 5:05
